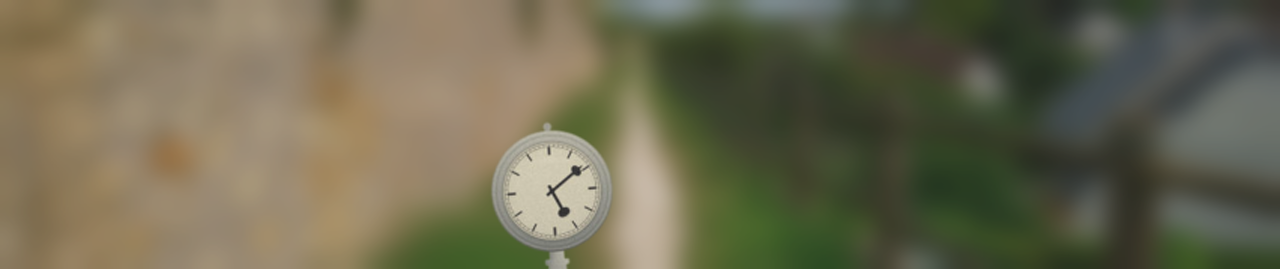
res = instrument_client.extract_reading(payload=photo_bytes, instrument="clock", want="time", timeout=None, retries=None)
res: 5:09
